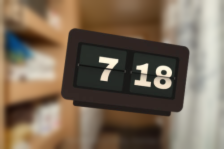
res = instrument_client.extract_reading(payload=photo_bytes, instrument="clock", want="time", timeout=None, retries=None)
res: 7:18
